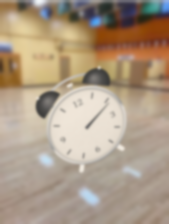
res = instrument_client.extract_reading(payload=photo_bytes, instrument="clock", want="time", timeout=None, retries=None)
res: 2:11
